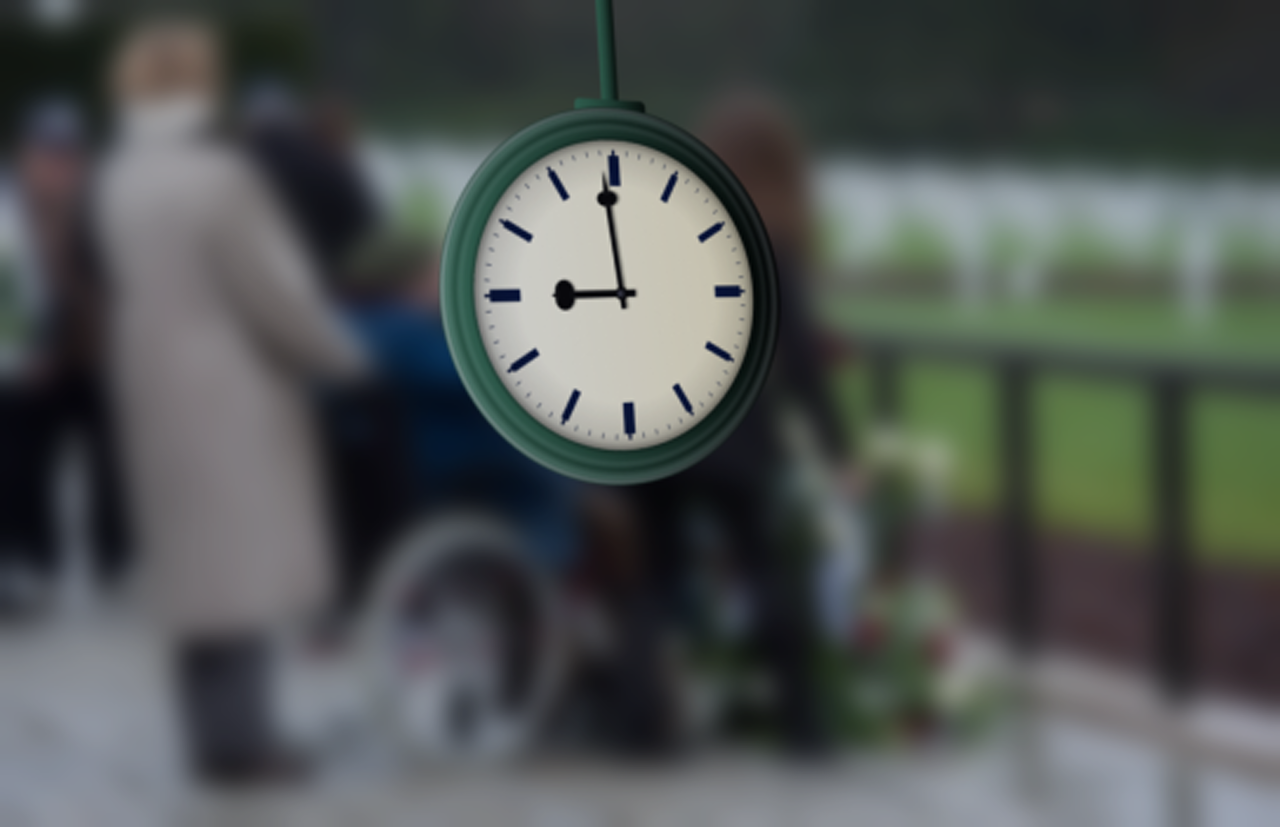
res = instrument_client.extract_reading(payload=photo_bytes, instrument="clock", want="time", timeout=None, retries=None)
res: 8:59
